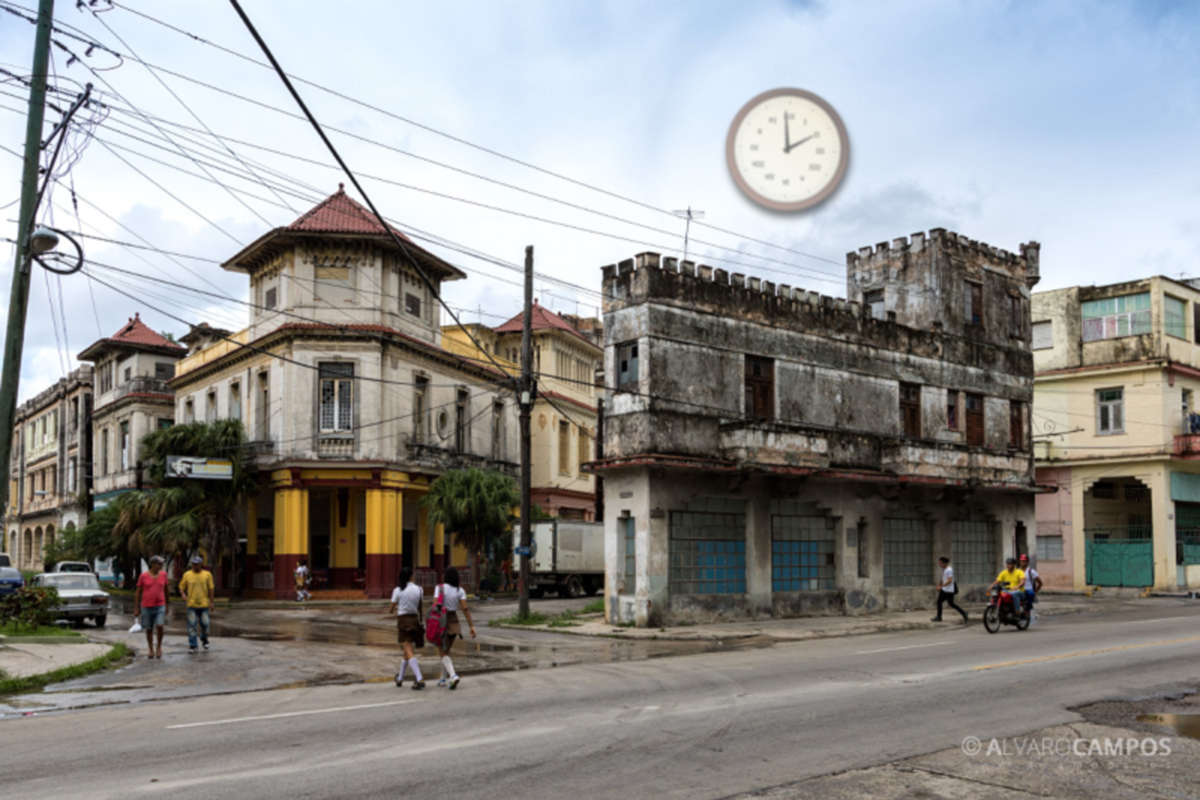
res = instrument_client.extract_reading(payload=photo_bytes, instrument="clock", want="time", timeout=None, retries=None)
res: 1:59
